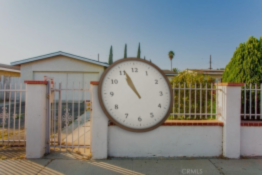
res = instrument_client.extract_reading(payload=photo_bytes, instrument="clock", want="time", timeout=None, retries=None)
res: 10:56
